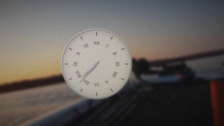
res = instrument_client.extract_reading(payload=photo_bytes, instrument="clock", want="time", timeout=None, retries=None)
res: 7:37
